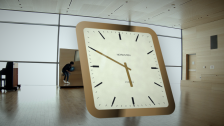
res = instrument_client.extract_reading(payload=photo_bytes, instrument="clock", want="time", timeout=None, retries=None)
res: 5:50
